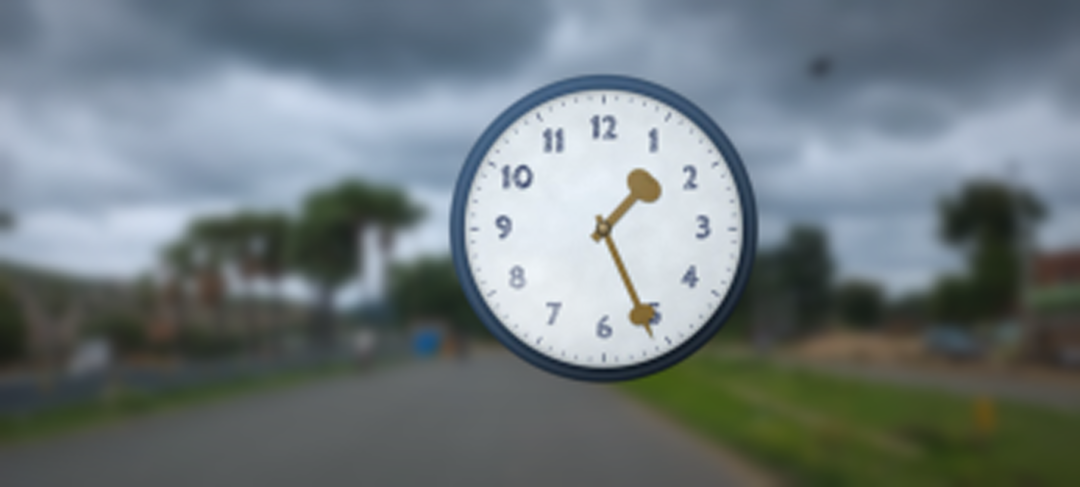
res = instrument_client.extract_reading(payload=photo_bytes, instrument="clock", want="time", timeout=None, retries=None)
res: 1:26
